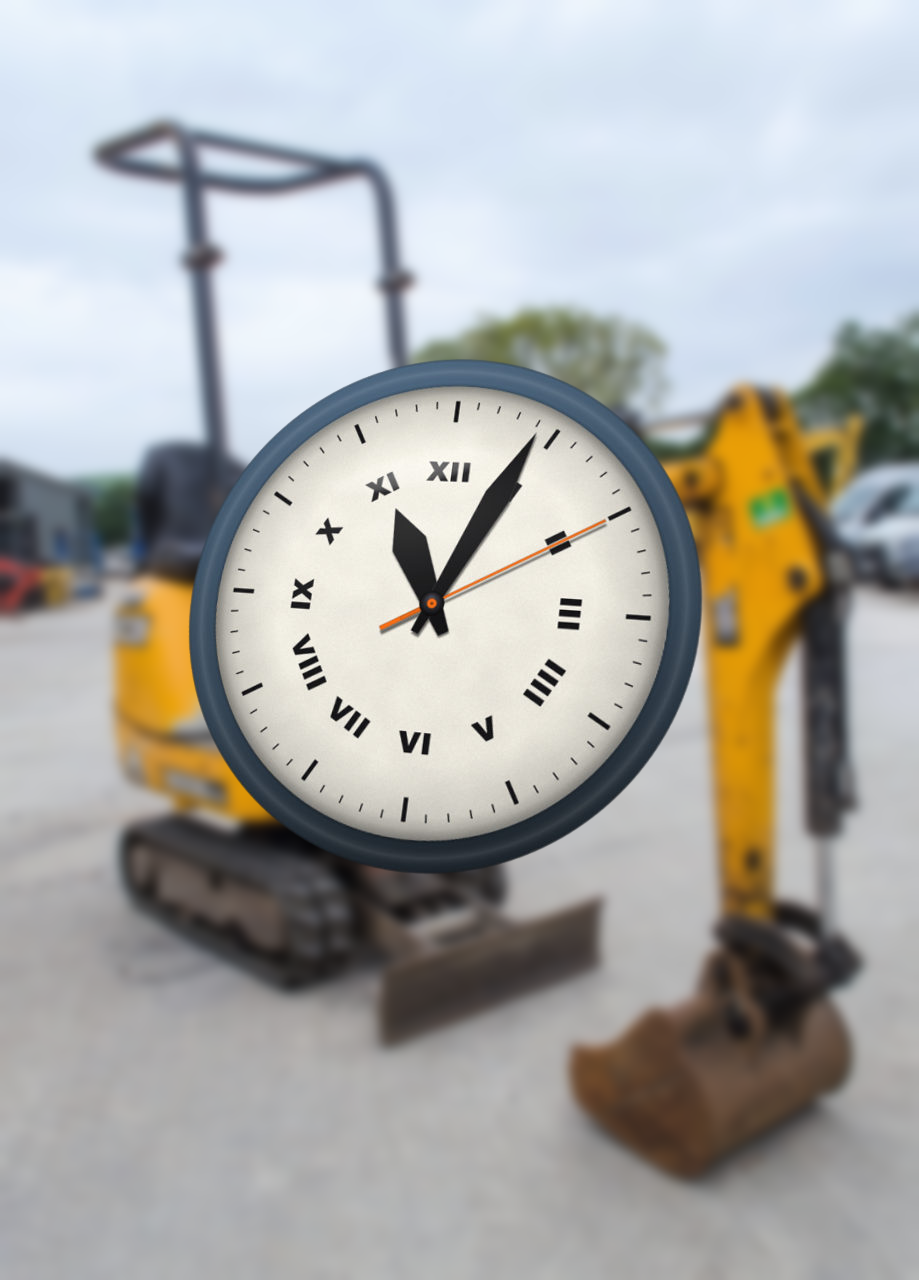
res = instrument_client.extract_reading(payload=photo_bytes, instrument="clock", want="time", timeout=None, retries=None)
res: 11:04:10
